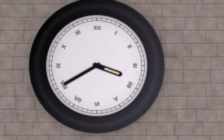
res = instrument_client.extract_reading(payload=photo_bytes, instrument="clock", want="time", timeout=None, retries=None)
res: 3:40
